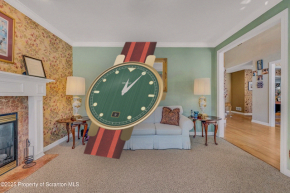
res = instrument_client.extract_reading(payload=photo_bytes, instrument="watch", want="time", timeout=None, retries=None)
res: 12:05
